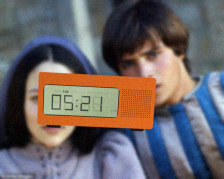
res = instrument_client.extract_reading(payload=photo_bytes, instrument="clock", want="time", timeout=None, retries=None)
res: 5:21
